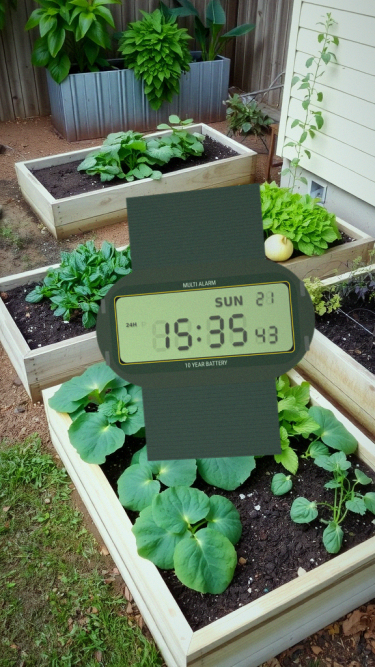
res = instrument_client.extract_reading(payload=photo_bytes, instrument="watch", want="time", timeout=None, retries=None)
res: 15:35:43
